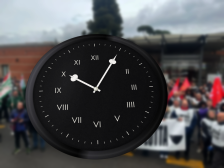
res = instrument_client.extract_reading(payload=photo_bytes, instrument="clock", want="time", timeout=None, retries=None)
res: 10:05
